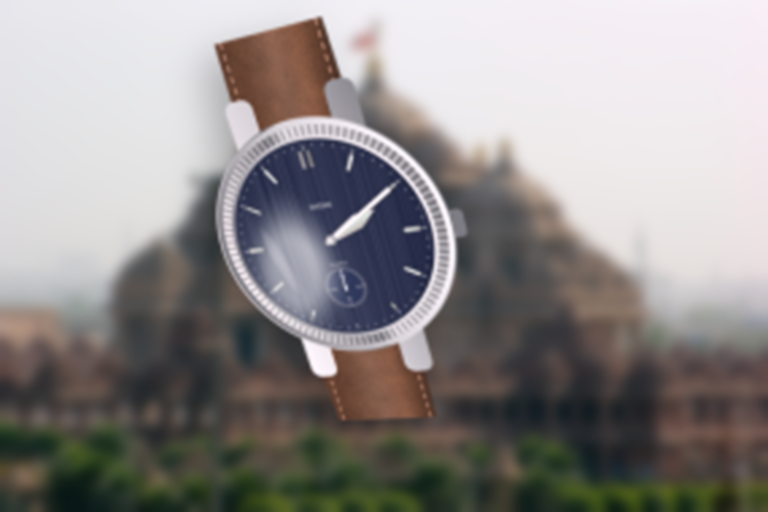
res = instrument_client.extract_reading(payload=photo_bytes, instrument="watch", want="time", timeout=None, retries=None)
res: 2:10
